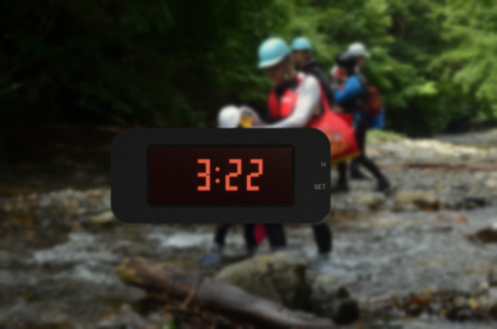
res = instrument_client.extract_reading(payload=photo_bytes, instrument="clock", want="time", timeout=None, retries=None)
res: 3:22
